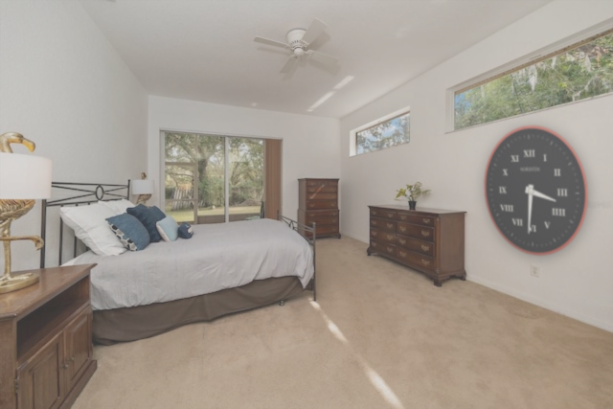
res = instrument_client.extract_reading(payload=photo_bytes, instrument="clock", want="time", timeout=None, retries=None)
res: 3:31
